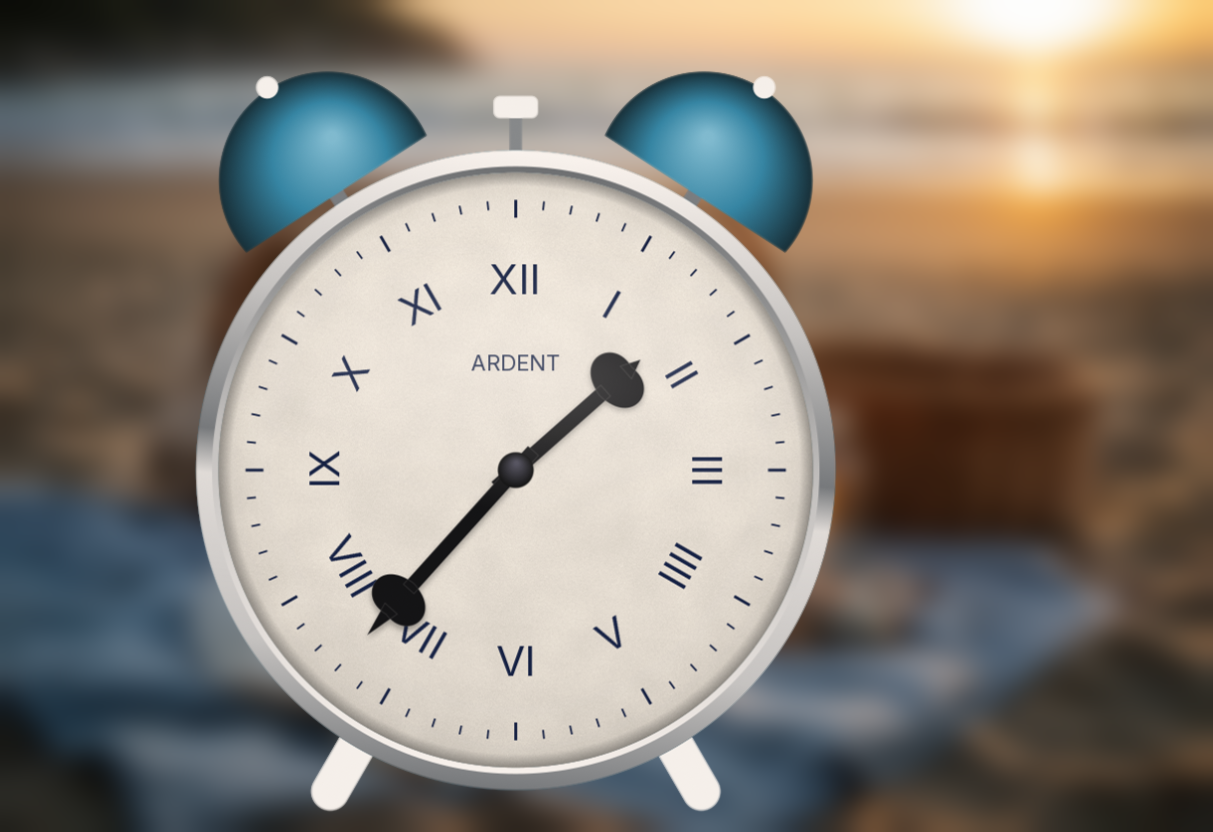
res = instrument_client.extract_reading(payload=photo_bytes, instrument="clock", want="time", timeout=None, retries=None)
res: 1:37
